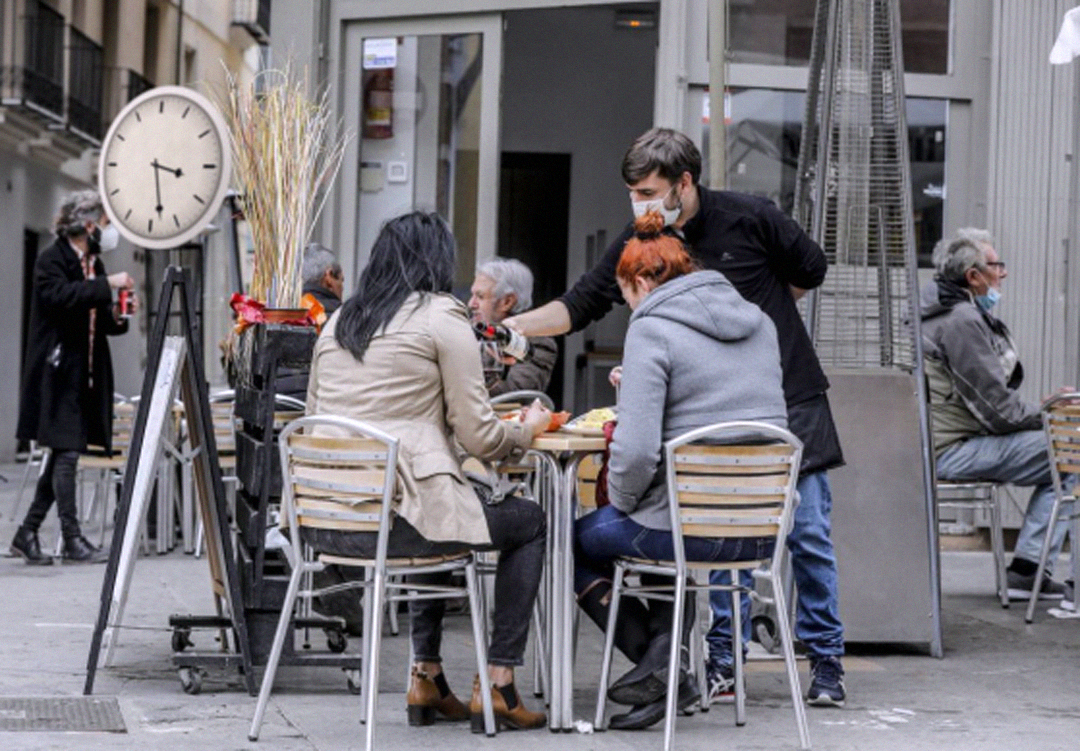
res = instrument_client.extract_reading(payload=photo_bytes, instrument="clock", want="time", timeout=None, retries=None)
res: 3:28
